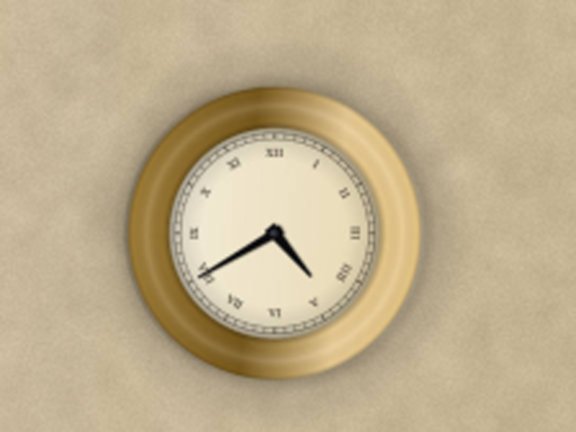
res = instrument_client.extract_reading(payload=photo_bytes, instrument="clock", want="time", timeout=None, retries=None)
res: 4:40
